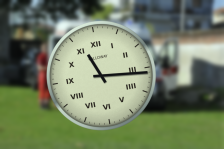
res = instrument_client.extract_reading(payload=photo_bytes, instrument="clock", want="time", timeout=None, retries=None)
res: 11:16
